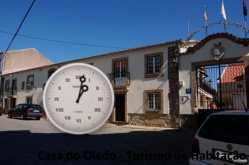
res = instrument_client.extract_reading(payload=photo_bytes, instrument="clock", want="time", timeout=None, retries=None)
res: 1:02
